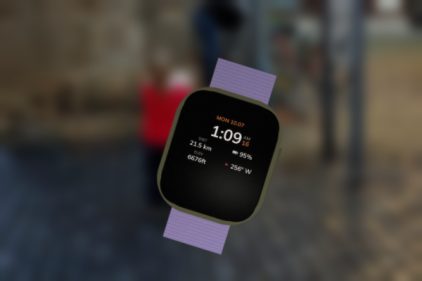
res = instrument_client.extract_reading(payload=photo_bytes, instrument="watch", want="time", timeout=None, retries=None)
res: 1:09
